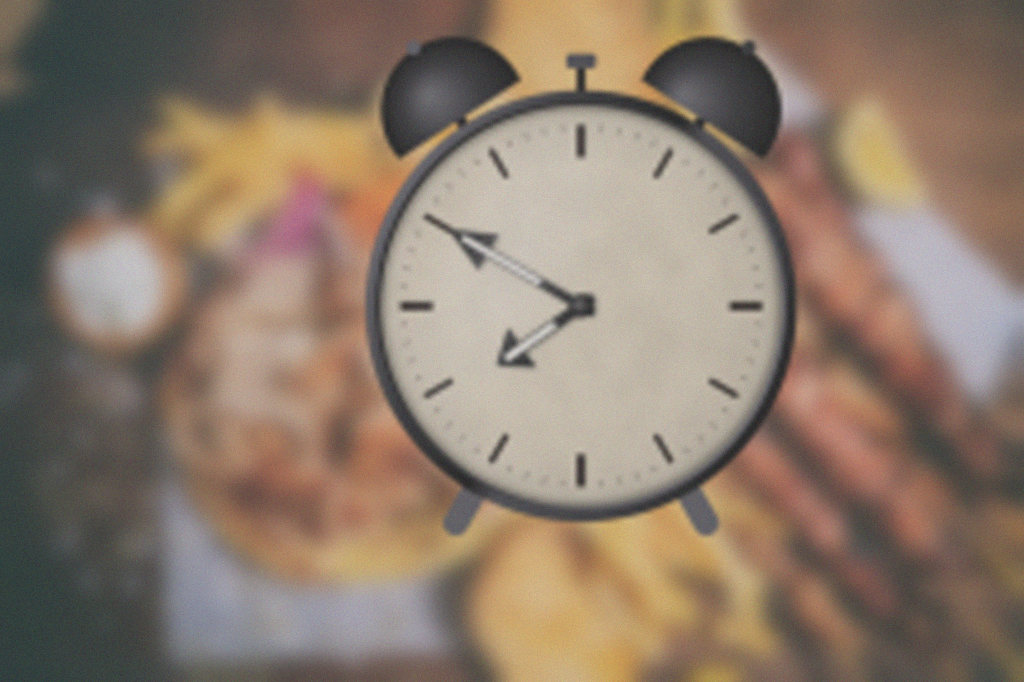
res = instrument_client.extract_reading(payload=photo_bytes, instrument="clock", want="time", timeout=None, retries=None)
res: 7:50
